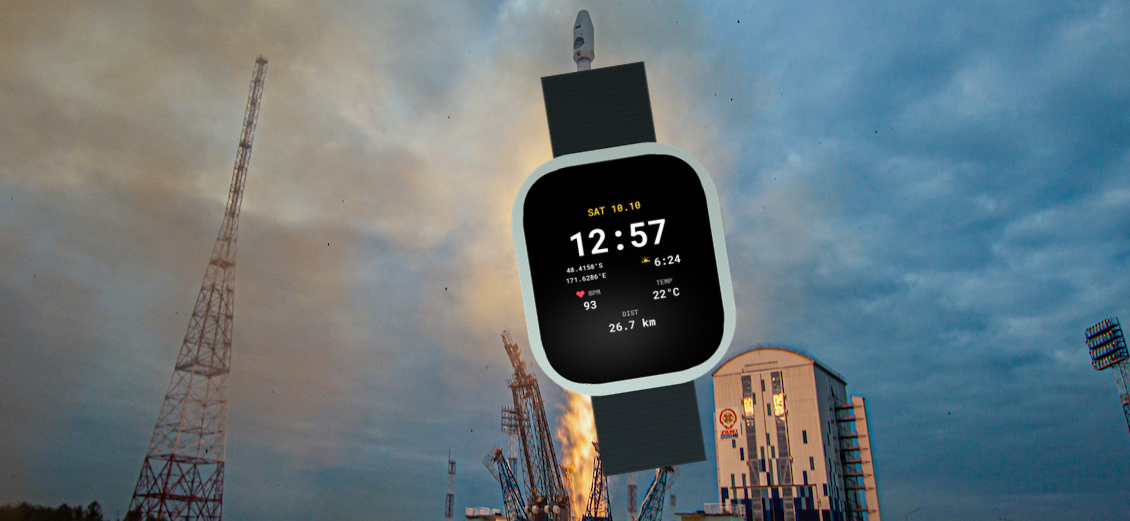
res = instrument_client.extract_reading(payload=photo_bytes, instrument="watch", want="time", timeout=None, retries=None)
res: 12:57
